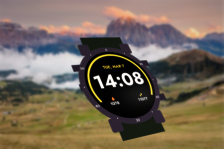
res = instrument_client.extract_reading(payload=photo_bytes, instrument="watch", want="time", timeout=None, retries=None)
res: 14:08
